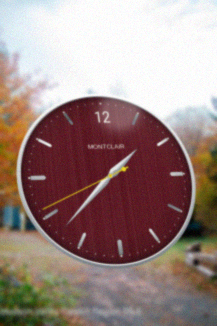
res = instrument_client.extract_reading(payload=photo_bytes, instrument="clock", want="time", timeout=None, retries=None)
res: 1:37:41
